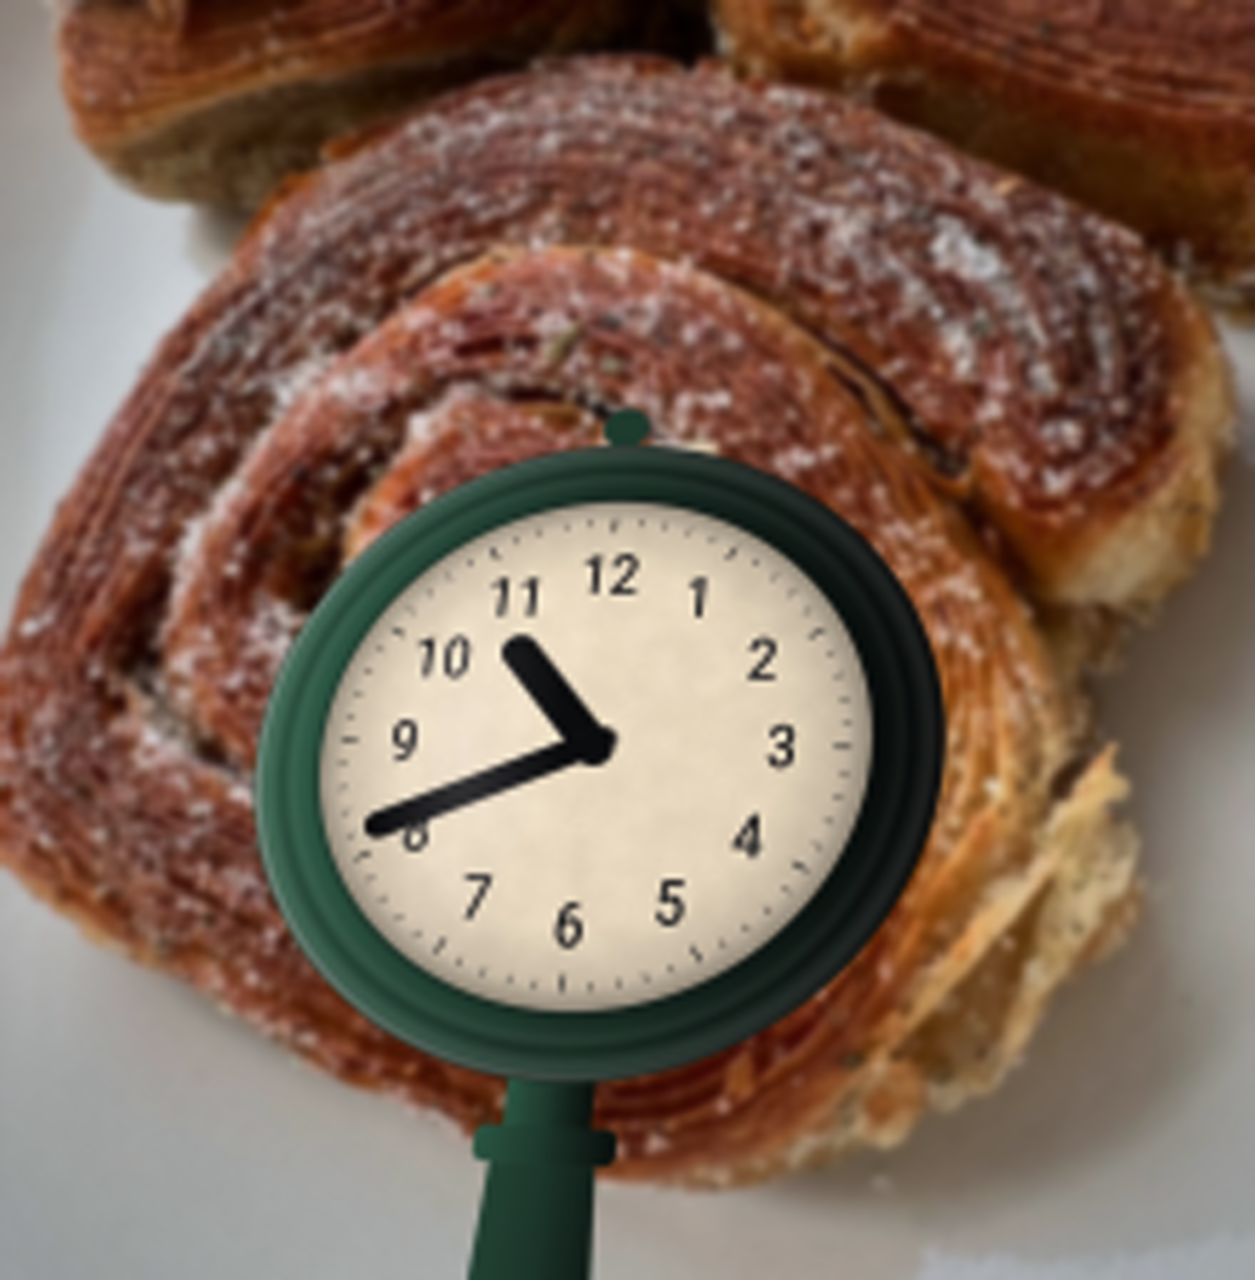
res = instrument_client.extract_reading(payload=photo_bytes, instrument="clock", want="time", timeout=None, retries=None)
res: 10:41
